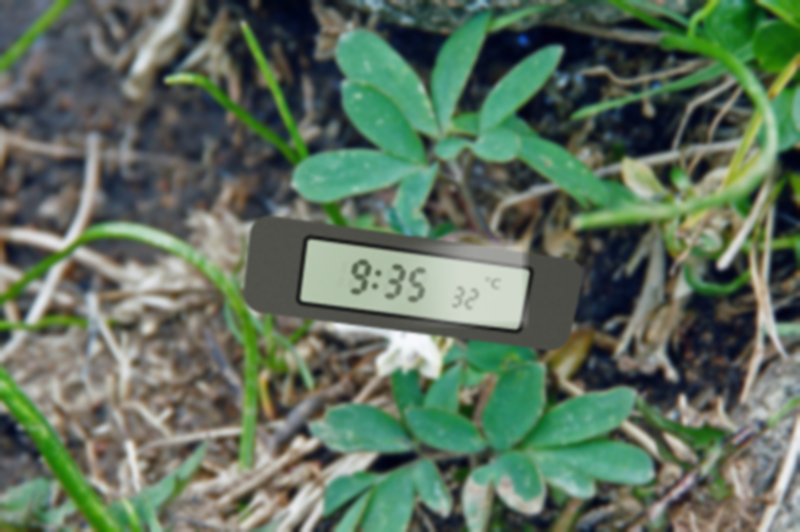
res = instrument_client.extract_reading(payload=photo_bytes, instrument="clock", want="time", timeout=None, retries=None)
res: 9:35
